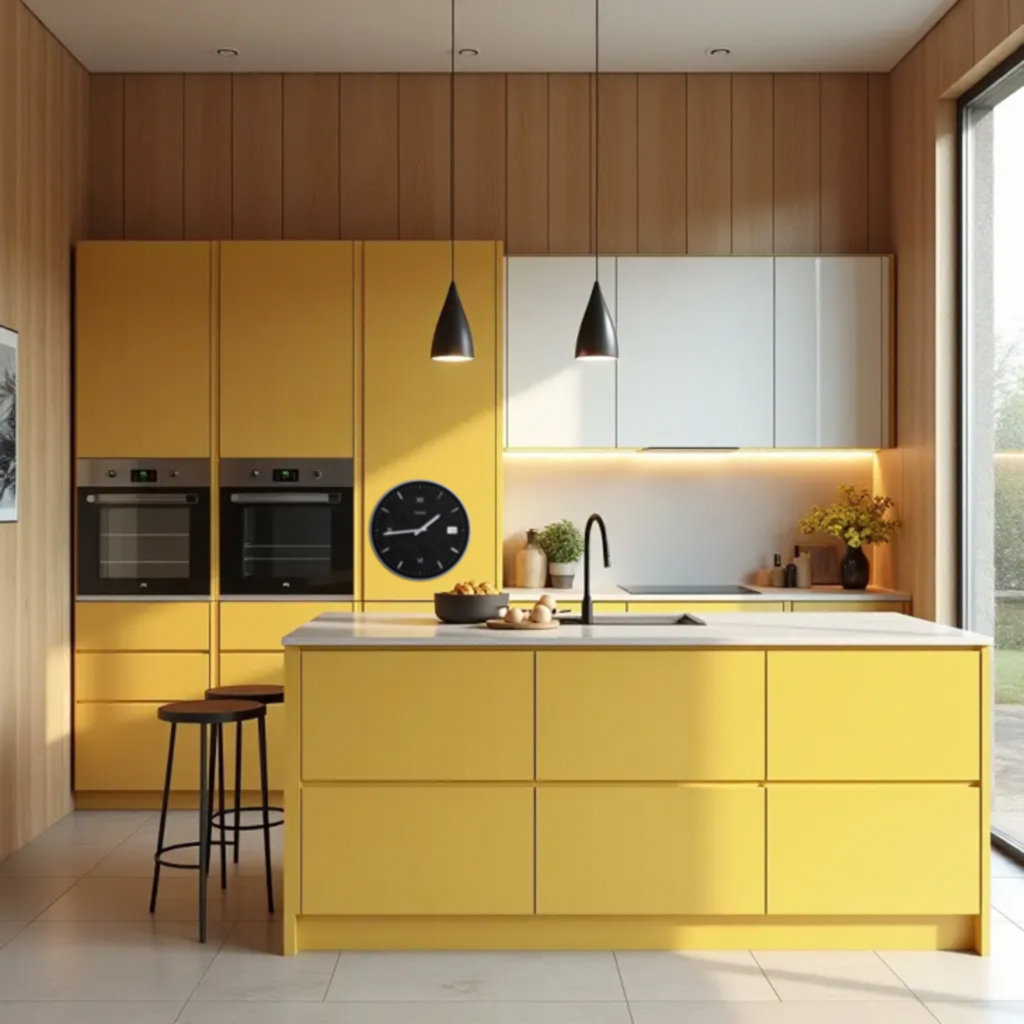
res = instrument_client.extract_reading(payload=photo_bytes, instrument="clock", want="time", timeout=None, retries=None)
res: 1:44
